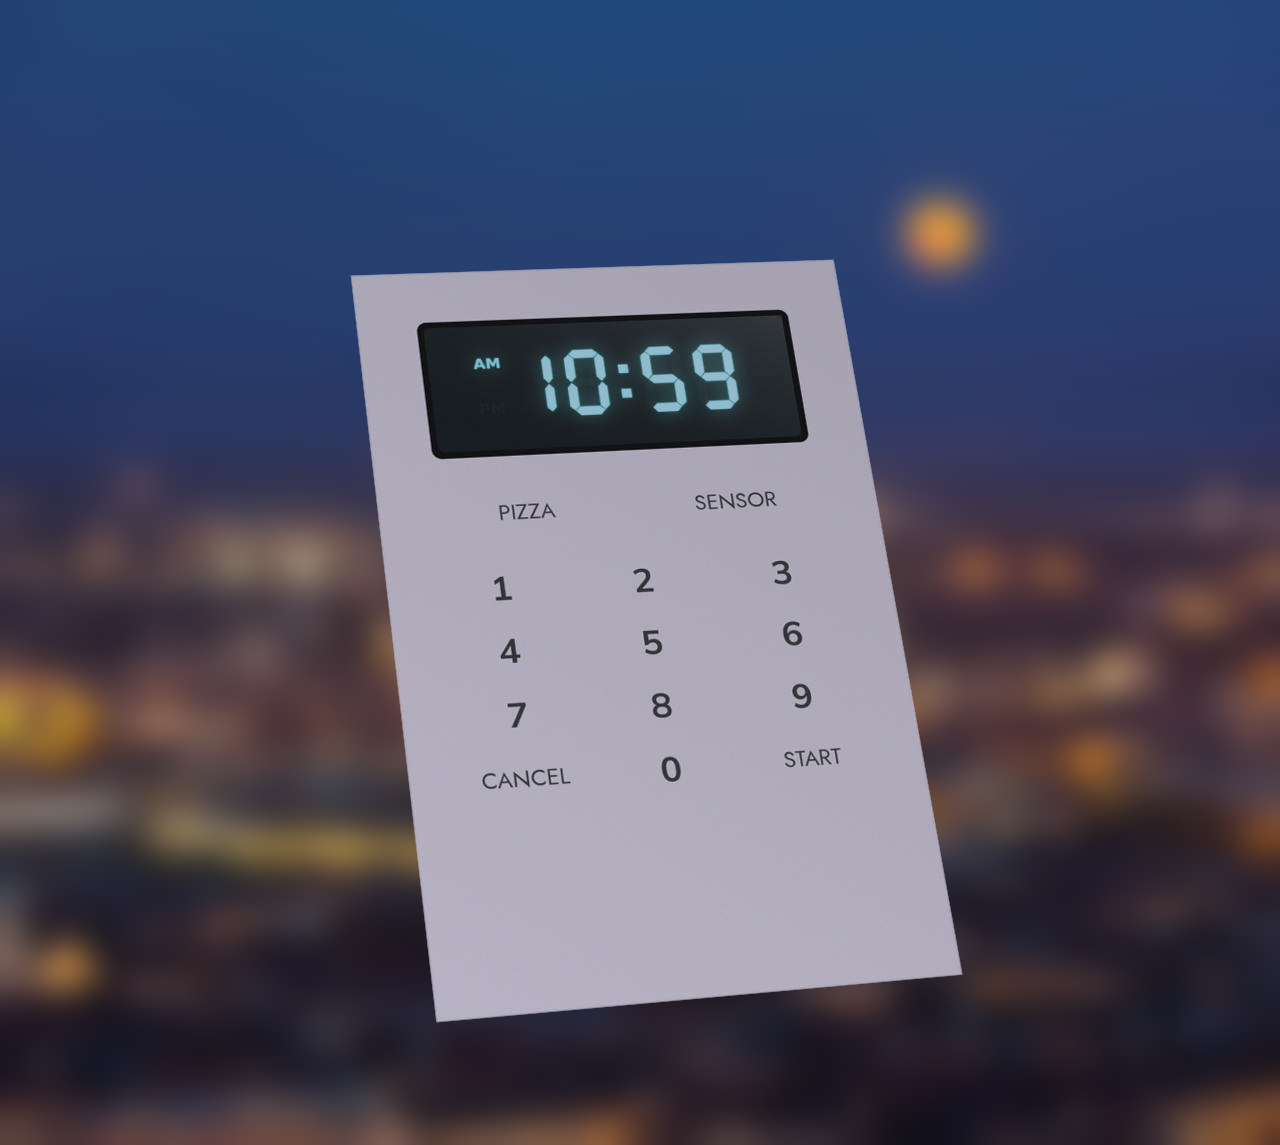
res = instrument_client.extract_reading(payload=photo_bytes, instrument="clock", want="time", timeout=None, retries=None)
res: 10:59
